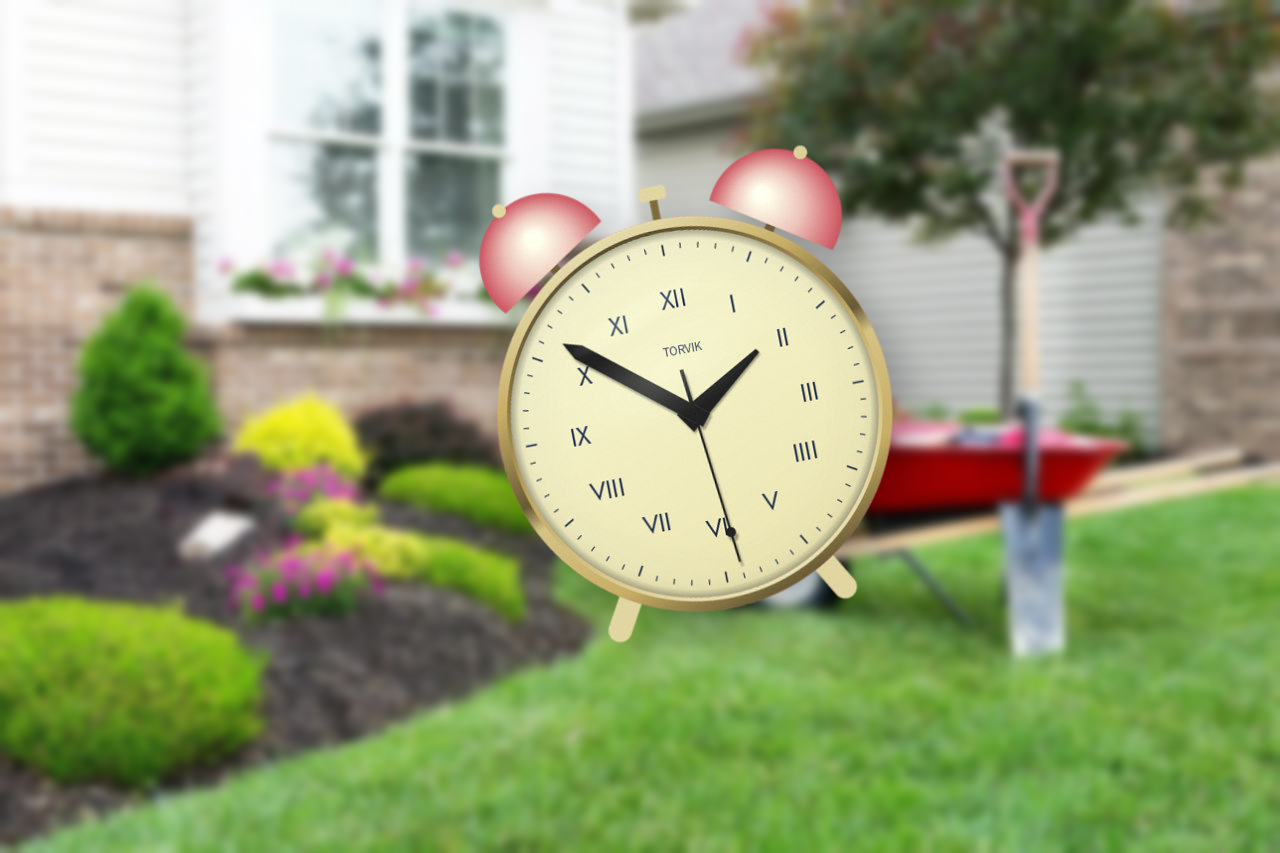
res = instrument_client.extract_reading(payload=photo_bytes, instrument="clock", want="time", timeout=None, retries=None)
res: 1:51:29
